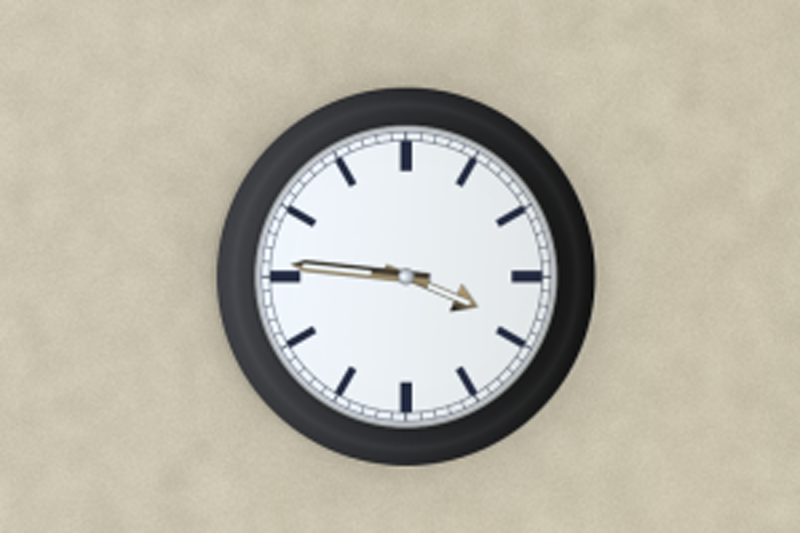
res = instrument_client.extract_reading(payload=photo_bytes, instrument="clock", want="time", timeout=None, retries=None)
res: 3:46
